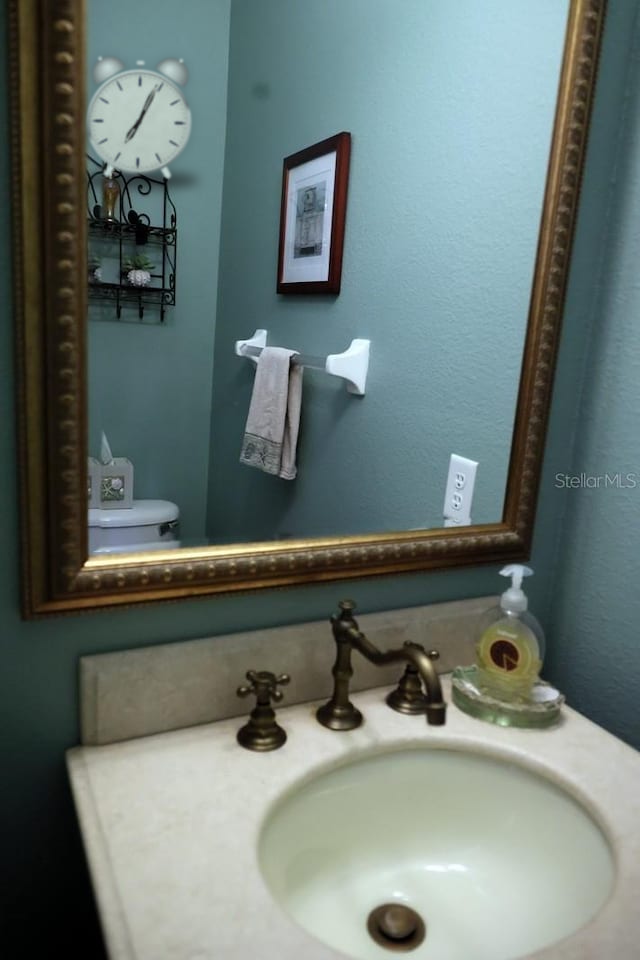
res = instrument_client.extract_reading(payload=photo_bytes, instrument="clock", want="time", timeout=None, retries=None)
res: 7:04
